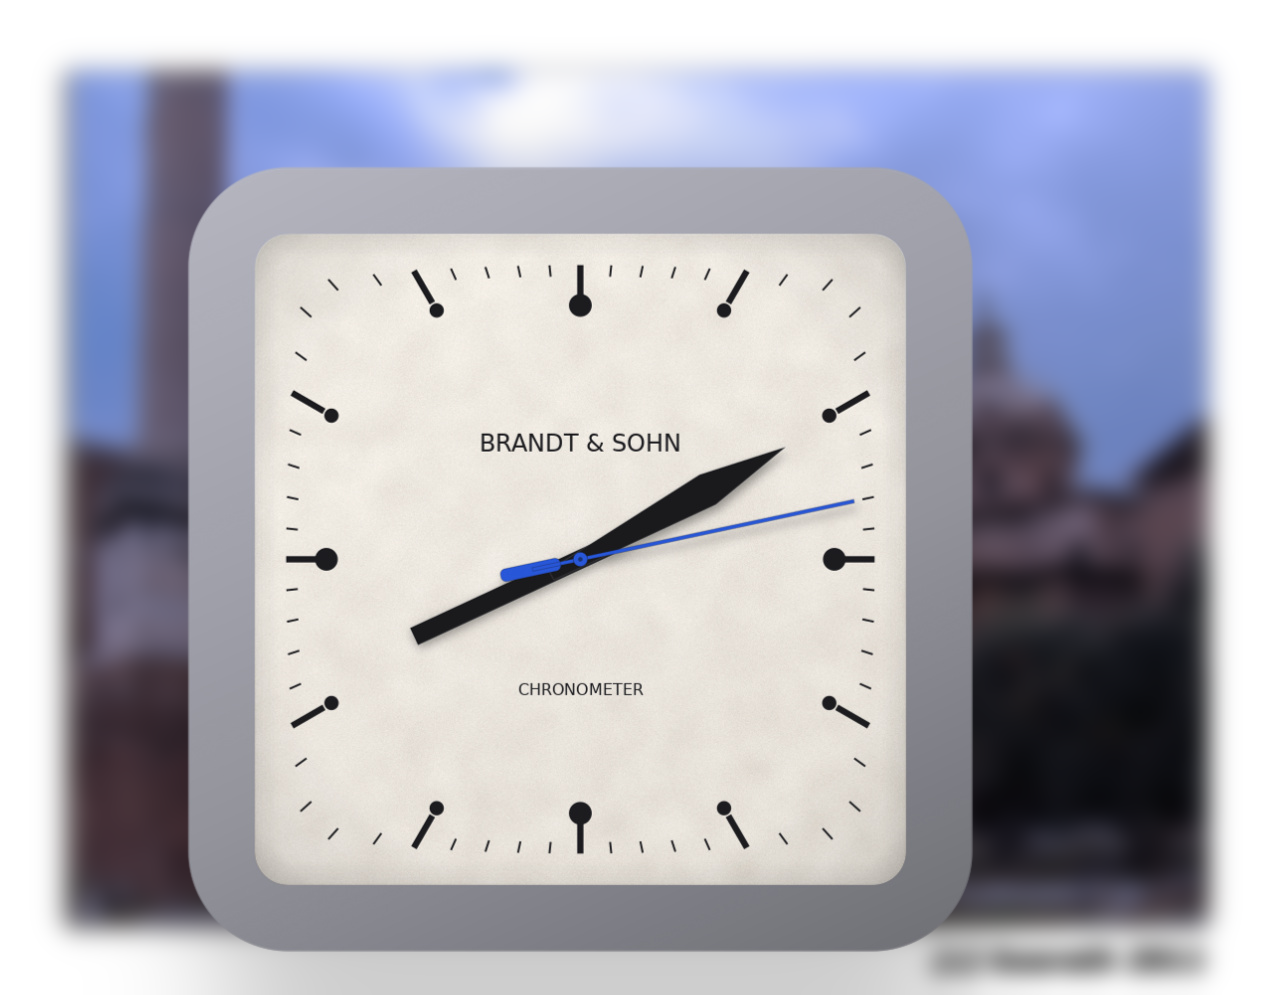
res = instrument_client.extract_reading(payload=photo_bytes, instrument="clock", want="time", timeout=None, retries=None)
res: 8:10:13
